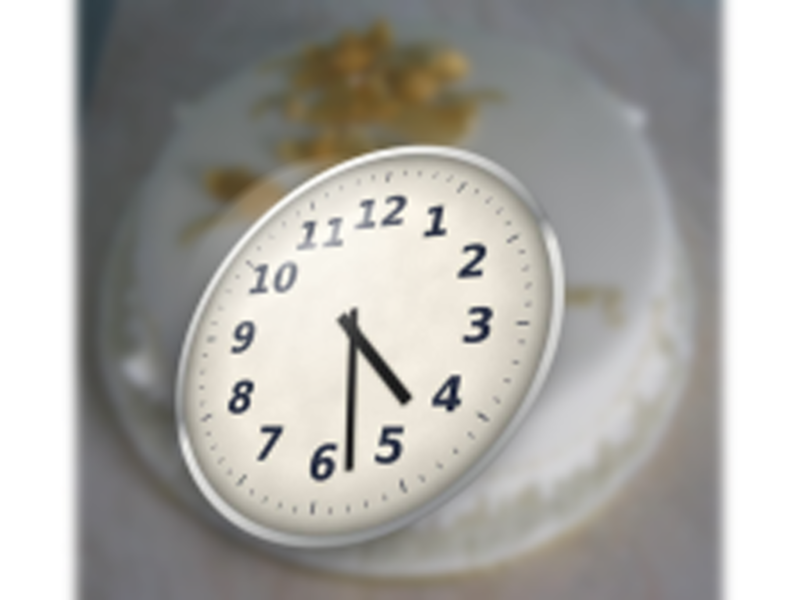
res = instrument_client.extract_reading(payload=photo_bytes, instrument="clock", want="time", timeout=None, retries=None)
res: 4:28
